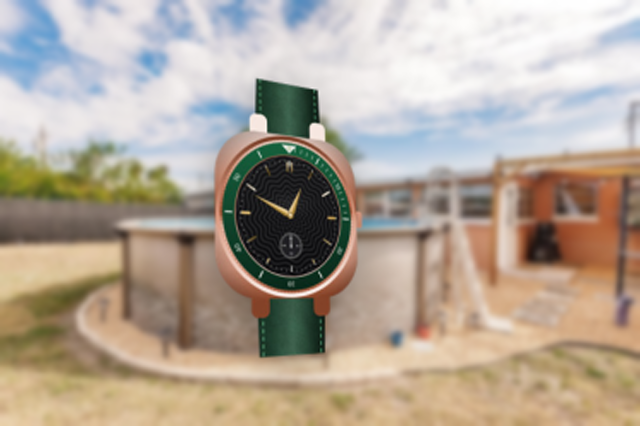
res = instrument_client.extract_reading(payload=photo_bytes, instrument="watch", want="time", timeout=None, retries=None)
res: 12:49
